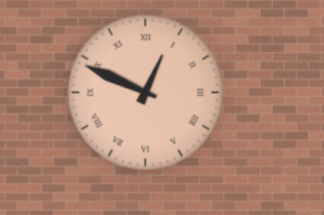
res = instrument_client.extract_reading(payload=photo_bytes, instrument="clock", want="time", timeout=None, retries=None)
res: 12:49
